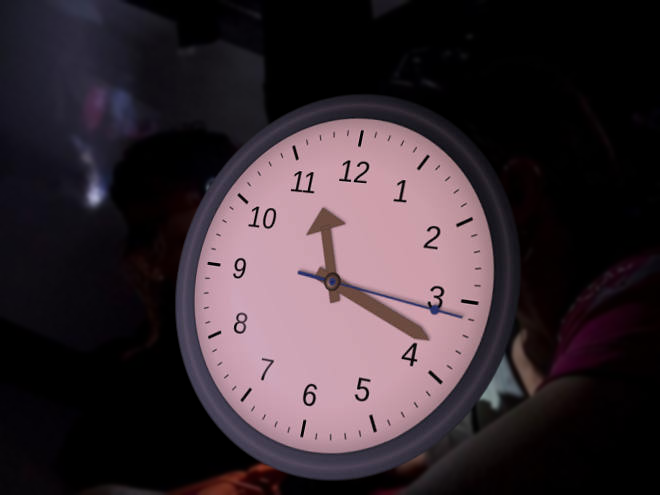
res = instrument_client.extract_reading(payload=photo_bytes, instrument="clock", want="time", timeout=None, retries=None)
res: 11:18:16
